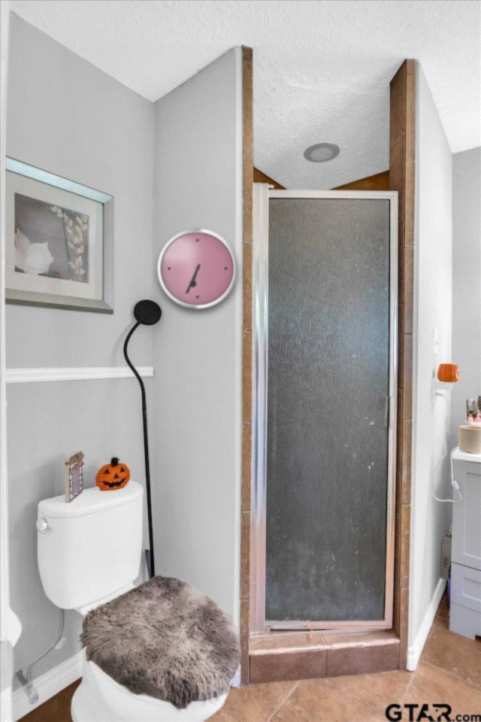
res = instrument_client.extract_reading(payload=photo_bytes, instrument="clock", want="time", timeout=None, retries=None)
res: 6:34
